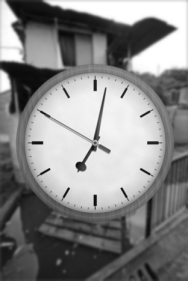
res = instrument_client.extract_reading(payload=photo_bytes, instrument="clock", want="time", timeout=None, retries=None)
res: 7:01:50
